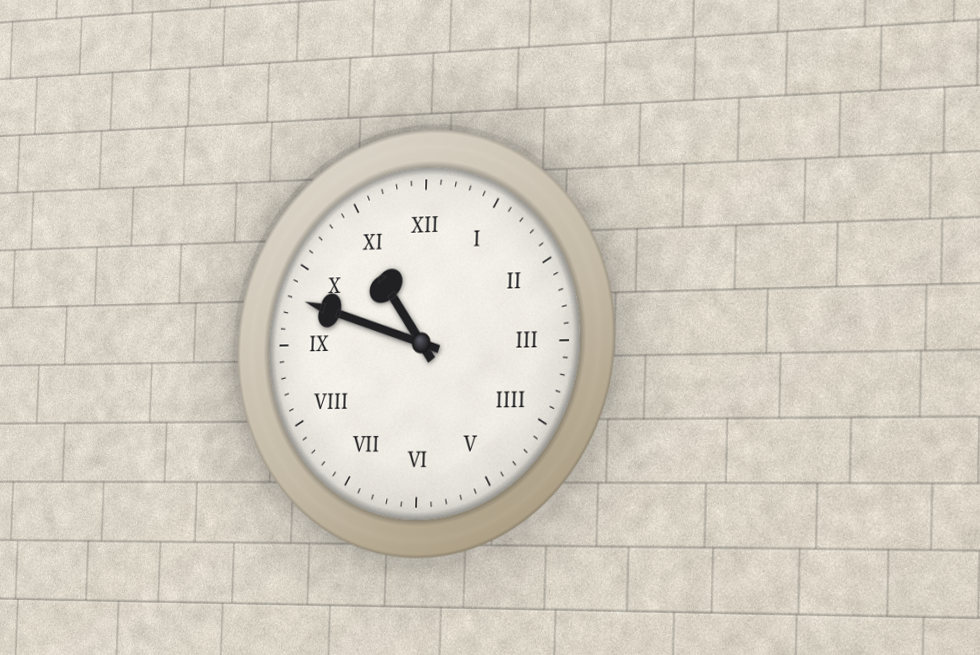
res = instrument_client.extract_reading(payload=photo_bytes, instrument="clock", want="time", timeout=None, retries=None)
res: 10:48
